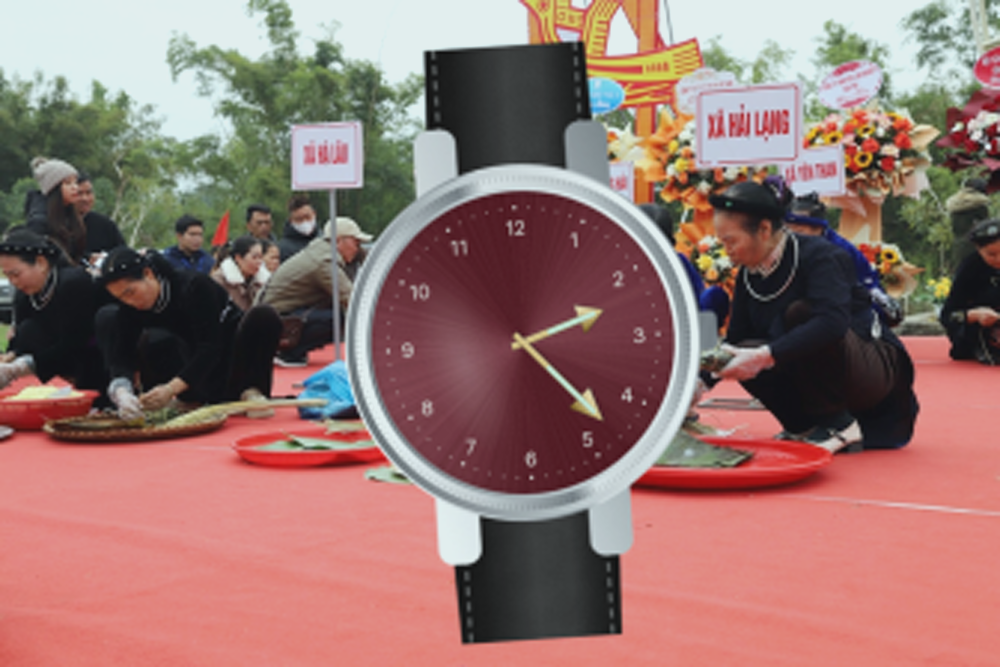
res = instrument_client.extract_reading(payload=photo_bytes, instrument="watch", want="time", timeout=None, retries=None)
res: 2:23
